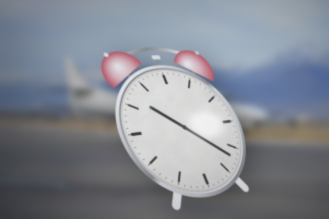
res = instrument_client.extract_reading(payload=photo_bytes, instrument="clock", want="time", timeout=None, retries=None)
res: 10:22
